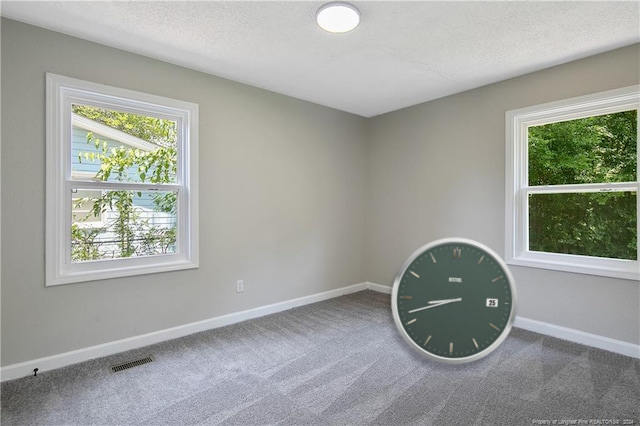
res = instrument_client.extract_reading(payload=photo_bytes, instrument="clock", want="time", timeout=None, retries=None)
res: 8:42
